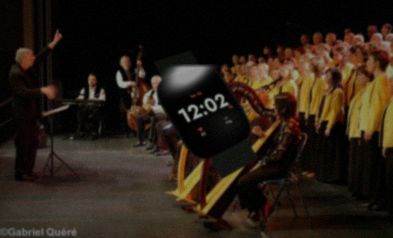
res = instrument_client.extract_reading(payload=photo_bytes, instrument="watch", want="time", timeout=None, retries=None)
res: 12:02
